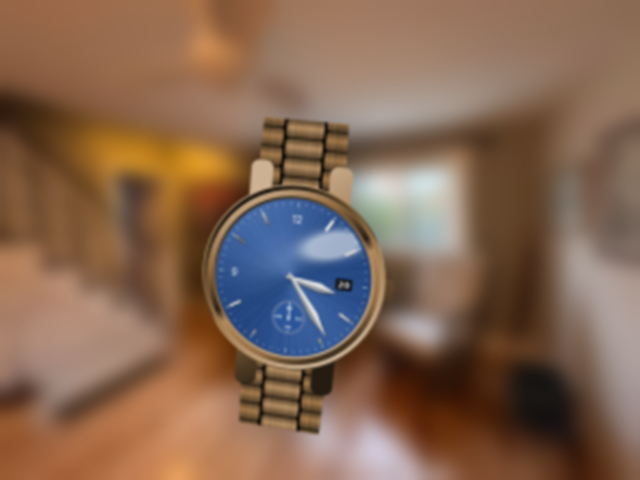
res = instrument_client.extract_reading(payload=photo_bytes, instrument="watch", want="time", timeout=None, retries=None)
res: 3:24
